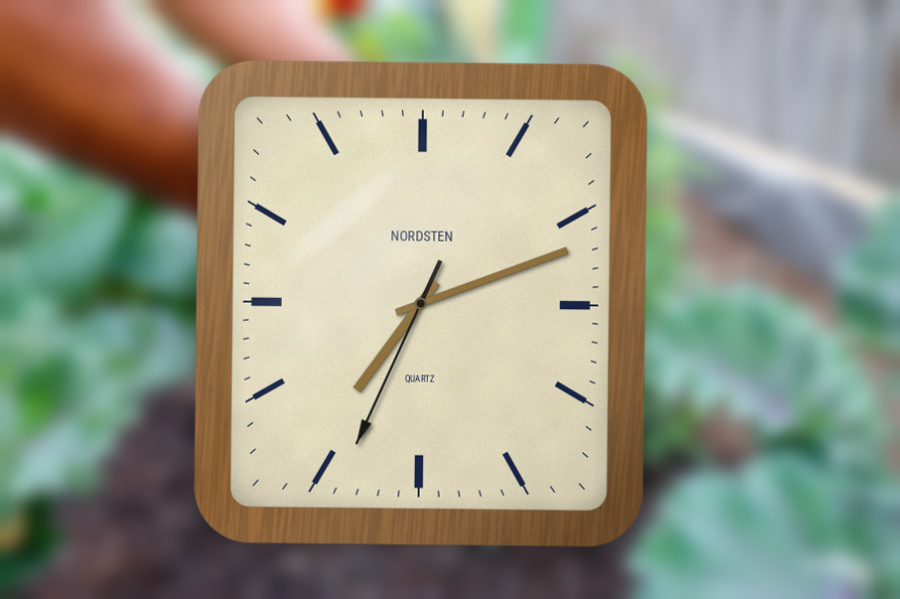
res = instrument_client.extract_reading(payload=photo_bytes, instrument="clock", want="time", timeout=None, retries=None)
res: 7:11:34
